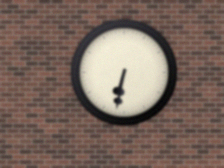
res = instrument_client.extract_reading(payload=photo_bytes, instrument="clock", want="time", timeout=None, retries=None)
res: 6:32
